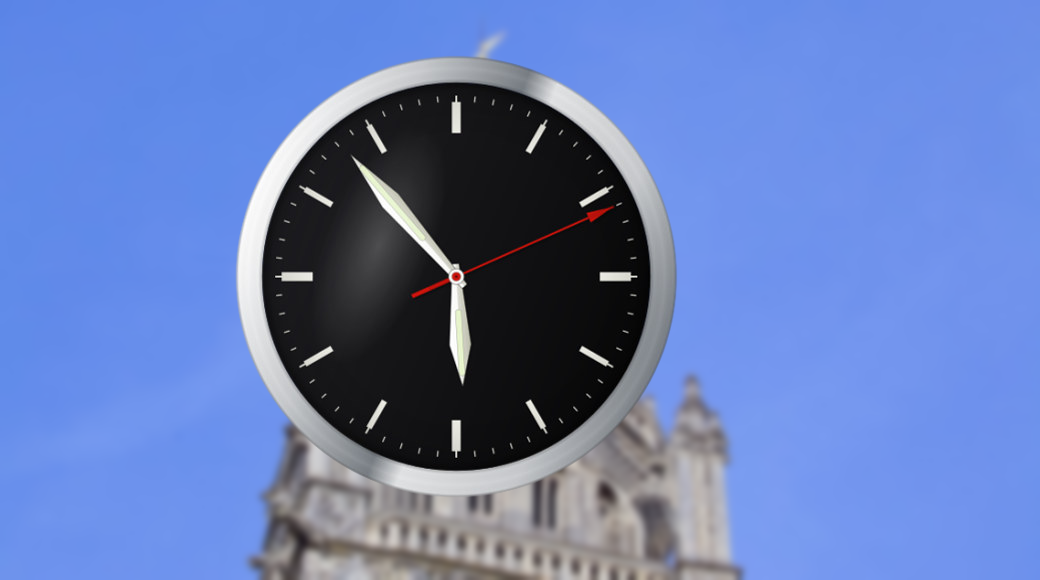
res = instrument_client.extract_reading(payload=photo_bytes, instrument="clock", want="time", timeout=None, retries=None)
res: 5:53:11
